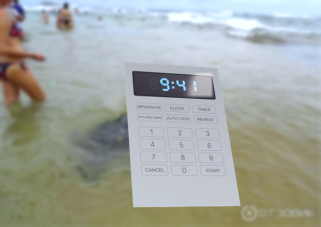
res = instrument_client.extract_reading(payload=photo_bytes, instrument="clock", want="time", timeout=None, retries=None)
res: 9:41
